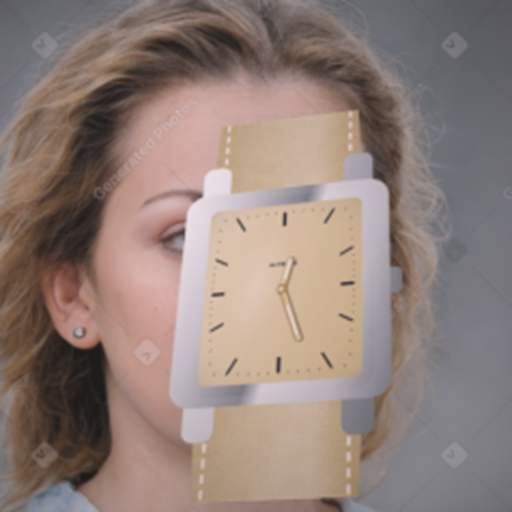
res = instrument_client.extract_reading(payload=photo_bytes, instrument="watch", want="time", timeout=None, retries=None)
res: 12:27
